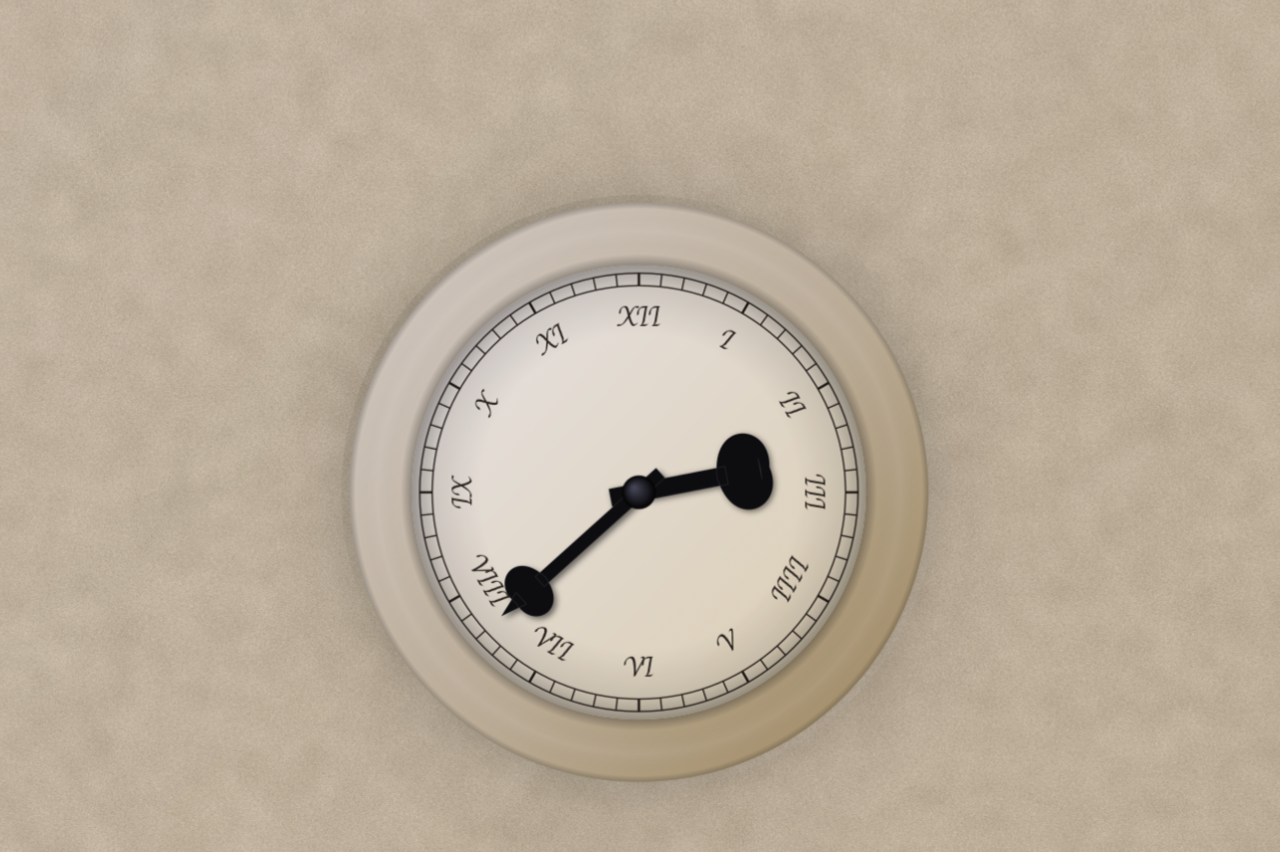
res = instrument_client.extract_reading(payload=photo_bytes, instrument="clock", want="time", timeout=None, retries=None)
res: 2:38
